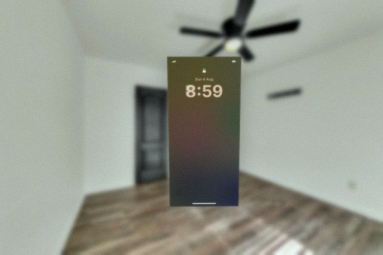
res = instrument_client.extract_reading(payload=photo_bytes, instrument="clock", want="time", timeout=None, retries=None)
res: 8:59
